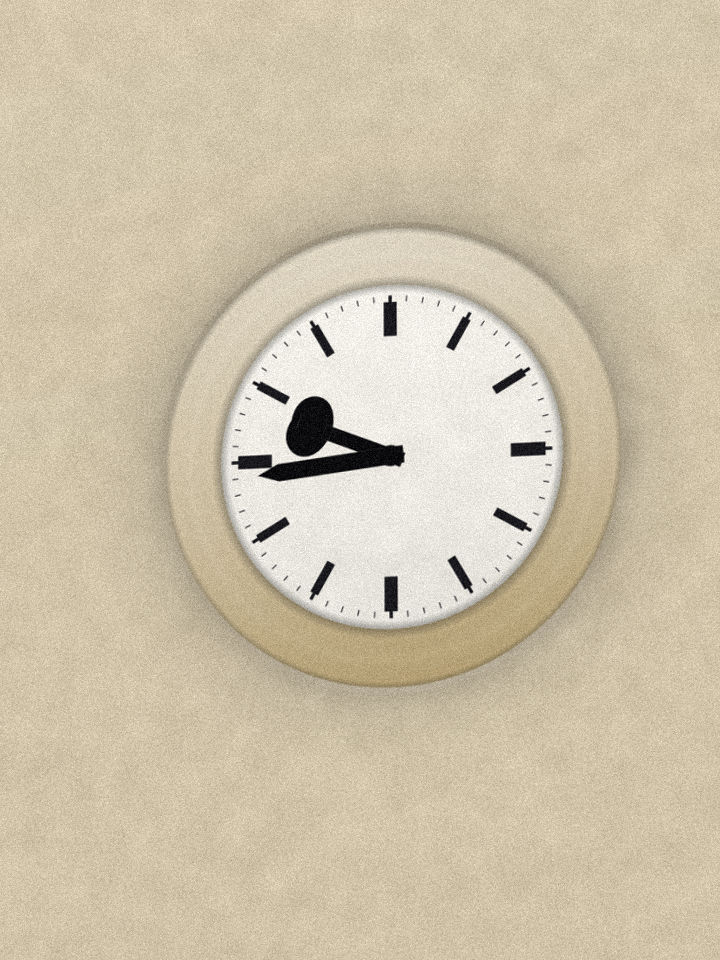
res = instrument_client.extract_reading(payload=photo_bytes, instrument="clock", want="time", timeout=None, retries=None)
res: 9:44
